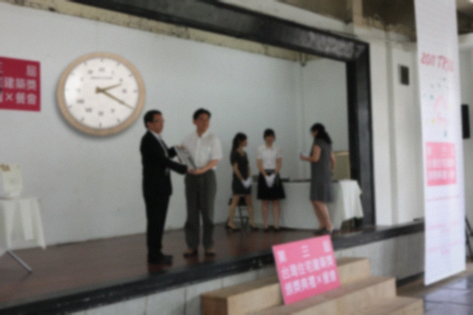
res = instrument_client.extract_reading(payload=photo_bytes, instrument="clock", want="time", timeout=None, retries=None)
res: 2:20
